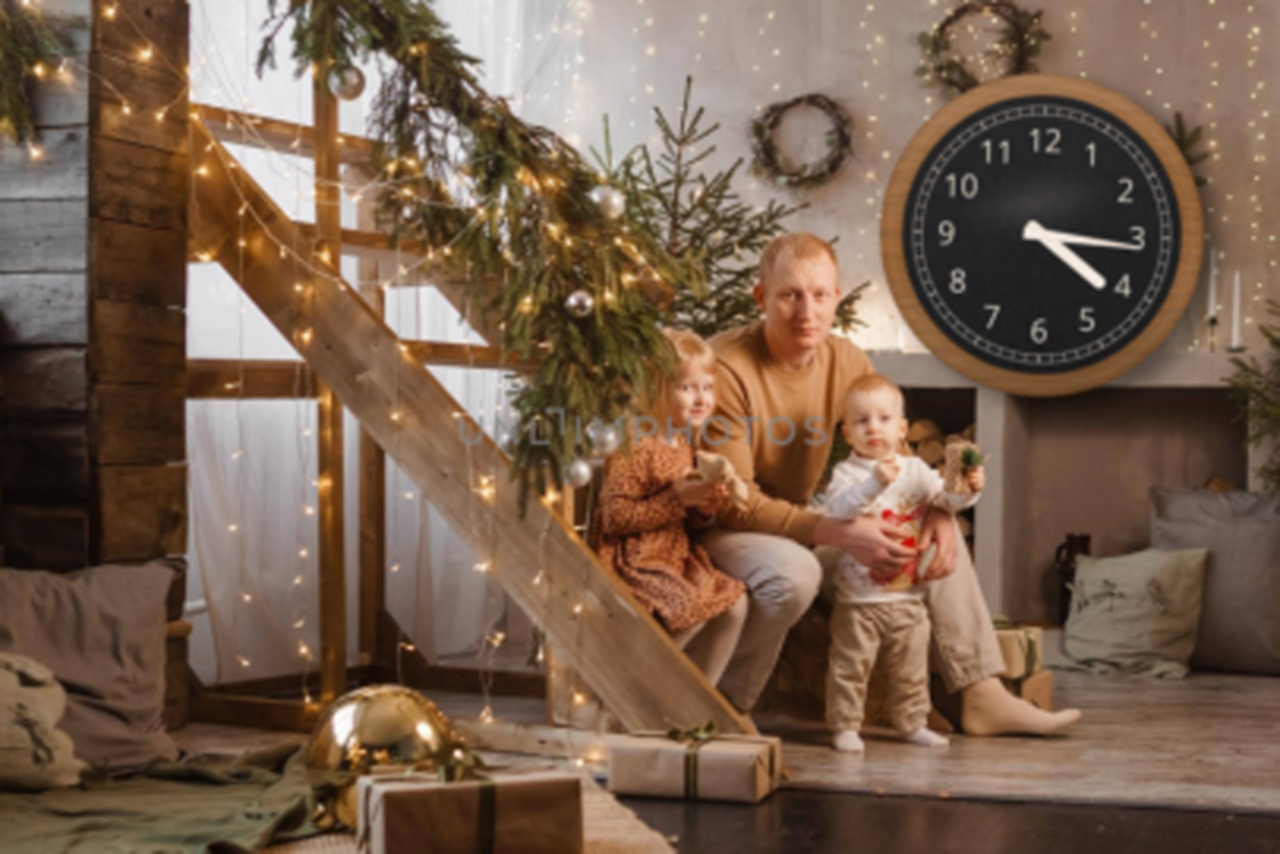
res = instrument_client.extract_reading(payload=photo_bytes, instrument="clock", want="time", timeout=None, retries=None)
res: 4:16
